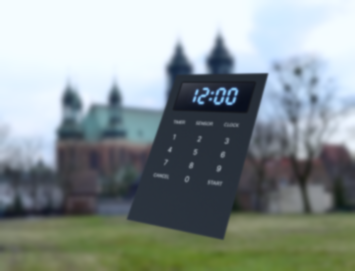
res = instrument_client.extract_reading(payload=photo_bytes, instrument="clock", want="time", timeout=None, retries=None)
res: 12:00
